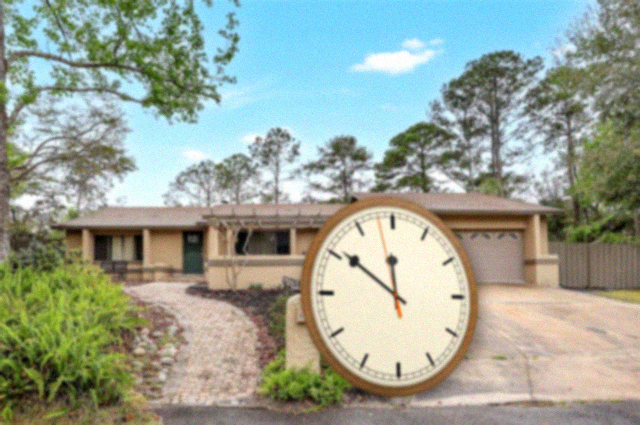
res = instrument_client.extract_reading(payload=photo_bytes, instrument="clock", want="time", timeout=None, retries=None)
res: 11:50:58
